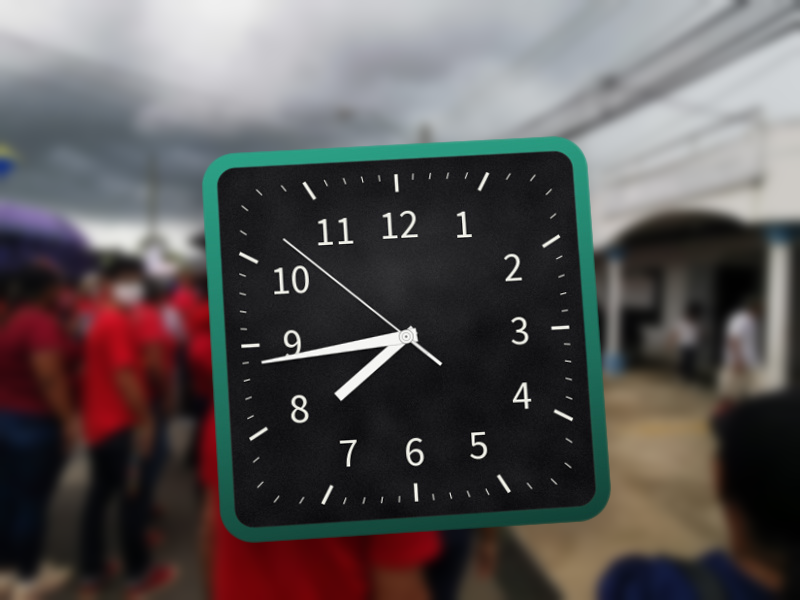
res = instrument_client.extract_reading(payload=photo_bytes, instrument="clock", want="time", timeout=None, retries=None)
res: 7:43:52
